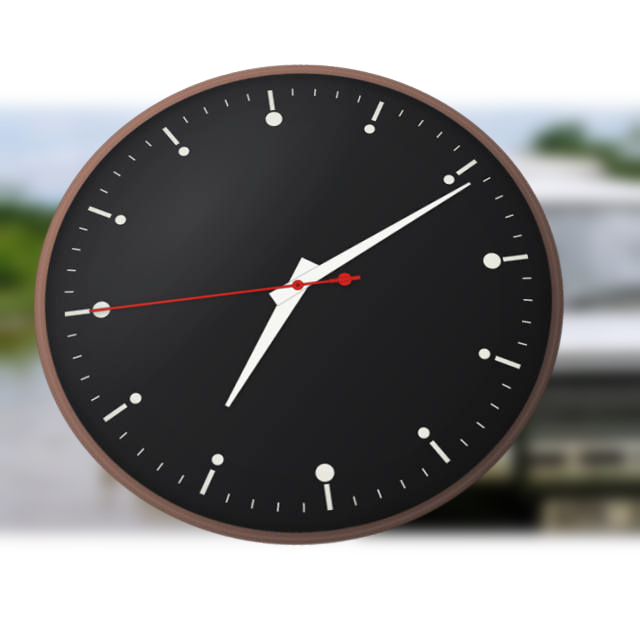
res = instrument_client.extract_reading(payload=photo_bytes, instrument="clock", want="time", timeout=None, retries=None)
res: 7:10:45
